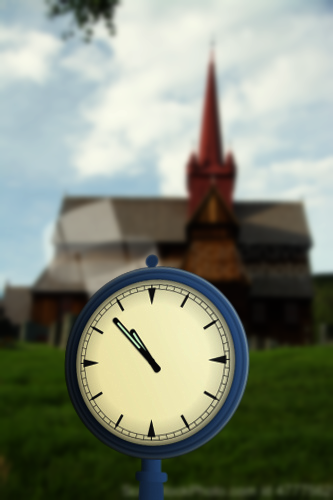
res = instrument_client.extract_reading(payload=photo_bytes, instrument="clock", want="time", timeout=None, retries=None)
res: 10:53
